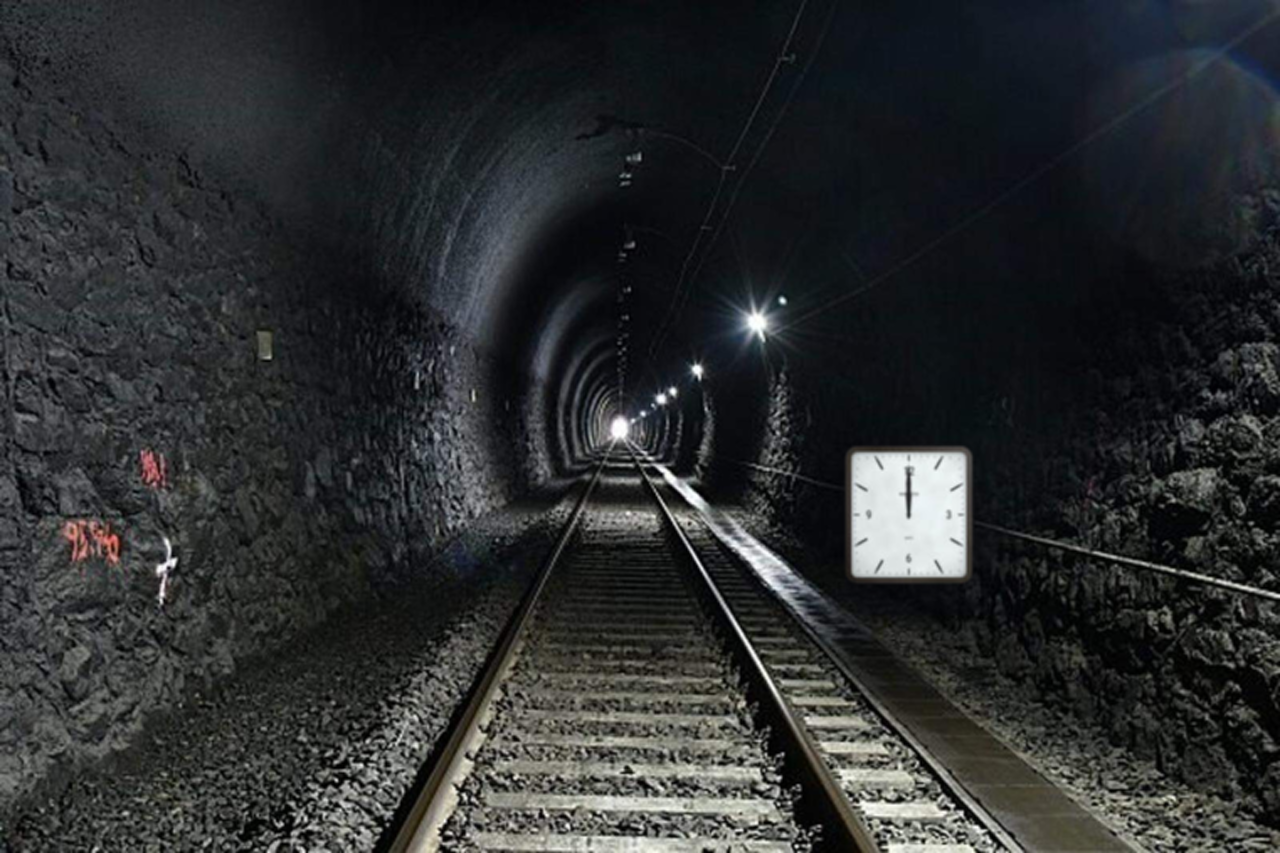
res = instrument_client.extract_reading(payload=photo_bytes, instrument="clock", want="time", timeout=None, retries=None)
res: 12:00
